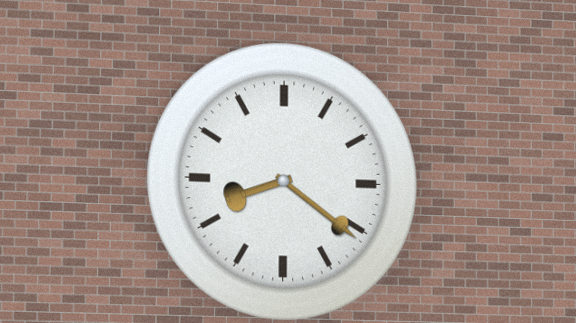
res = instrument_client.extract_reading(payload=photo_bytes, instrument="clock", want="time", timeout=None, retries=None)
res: 8:21
